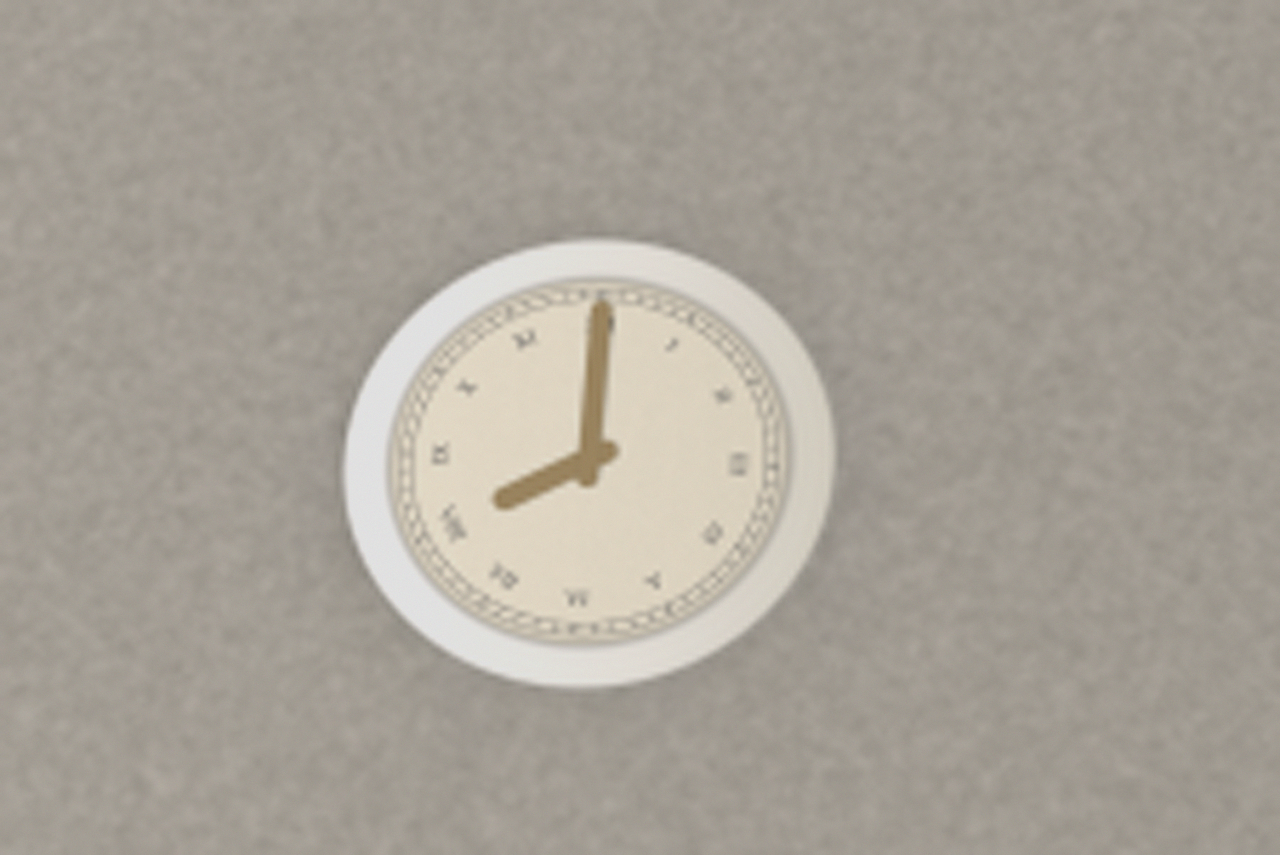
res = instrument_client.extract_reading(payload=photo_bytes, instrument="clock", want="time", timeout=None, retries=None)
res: 8:00
